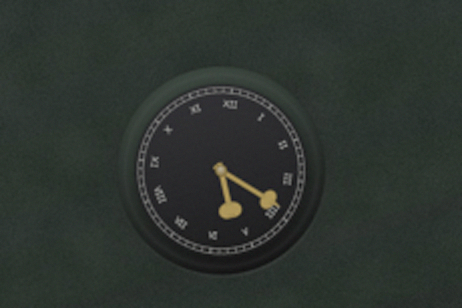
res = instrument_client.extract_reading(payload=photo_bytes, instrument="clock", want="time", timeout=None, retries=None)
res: 5:19
